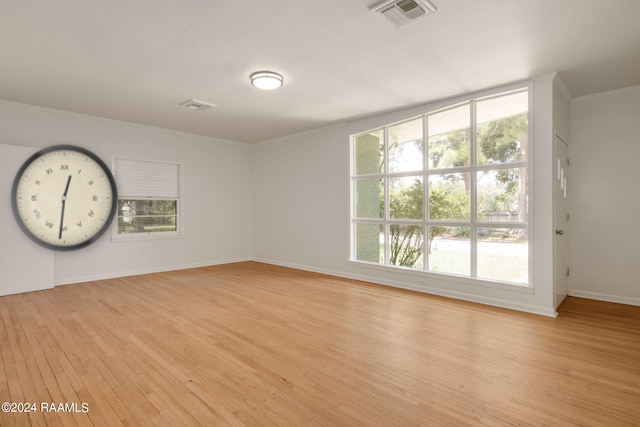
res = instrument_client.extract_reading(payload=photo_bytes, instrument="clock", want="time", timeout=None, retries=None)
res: 12:31
